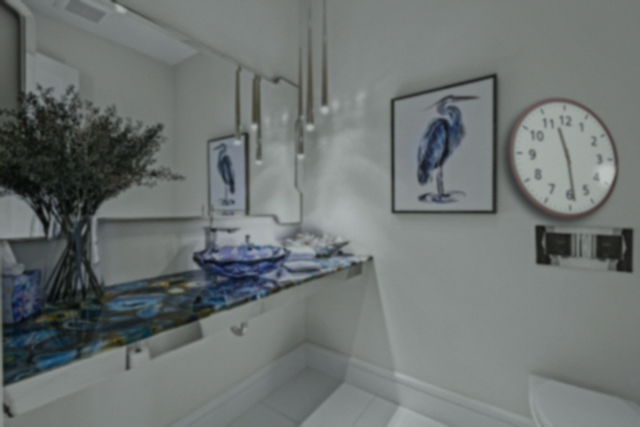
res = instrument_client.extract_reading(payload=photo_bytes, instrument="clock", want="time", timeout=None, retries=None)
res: 11:29
